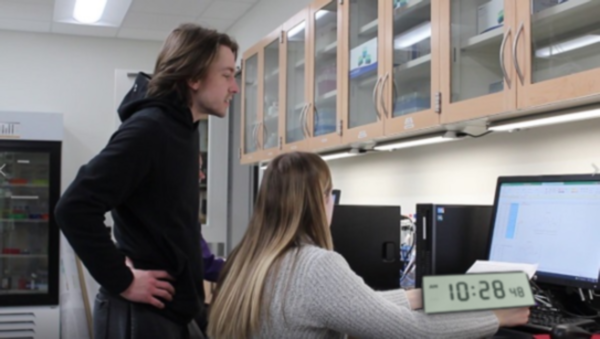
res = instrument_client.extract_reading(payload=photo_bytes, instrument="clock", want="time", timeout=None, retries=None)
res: 10:28
